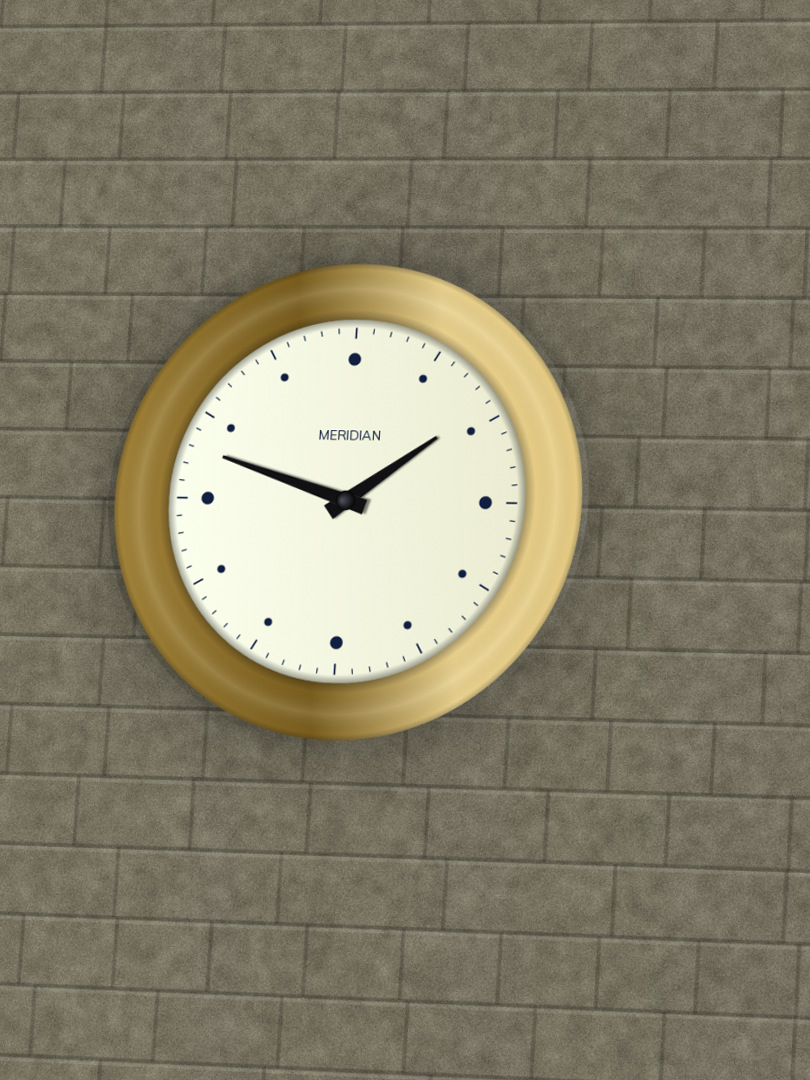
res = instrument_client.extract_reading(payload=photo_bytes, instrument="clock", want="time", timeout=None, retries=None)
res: 1:48
